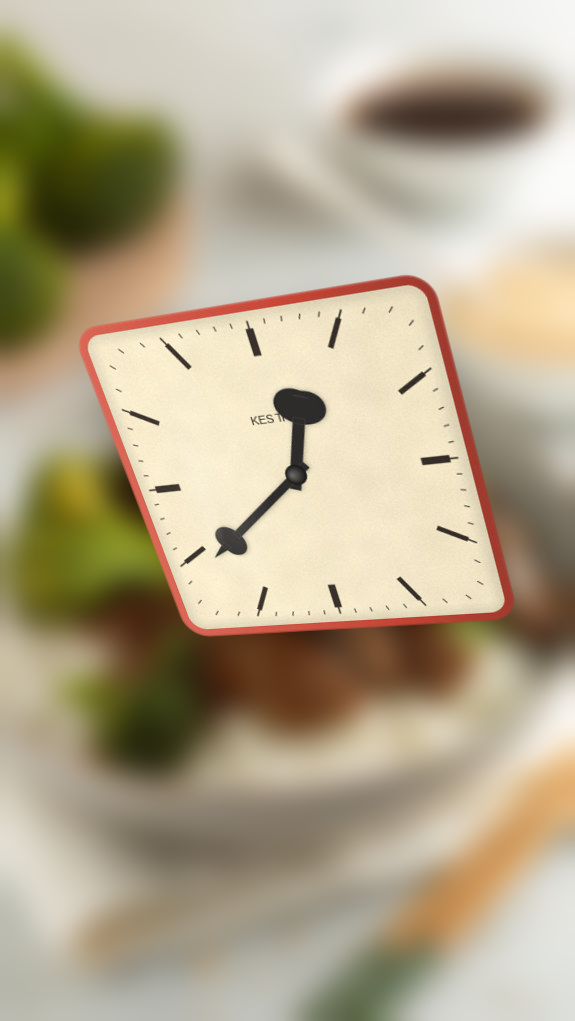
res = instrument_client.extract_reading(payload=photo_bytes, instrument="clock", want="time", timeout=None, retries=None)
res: 12:39
